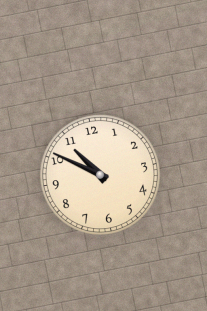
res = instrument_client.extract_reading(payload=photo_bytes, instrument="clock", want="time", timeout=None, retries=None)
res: 10:51
